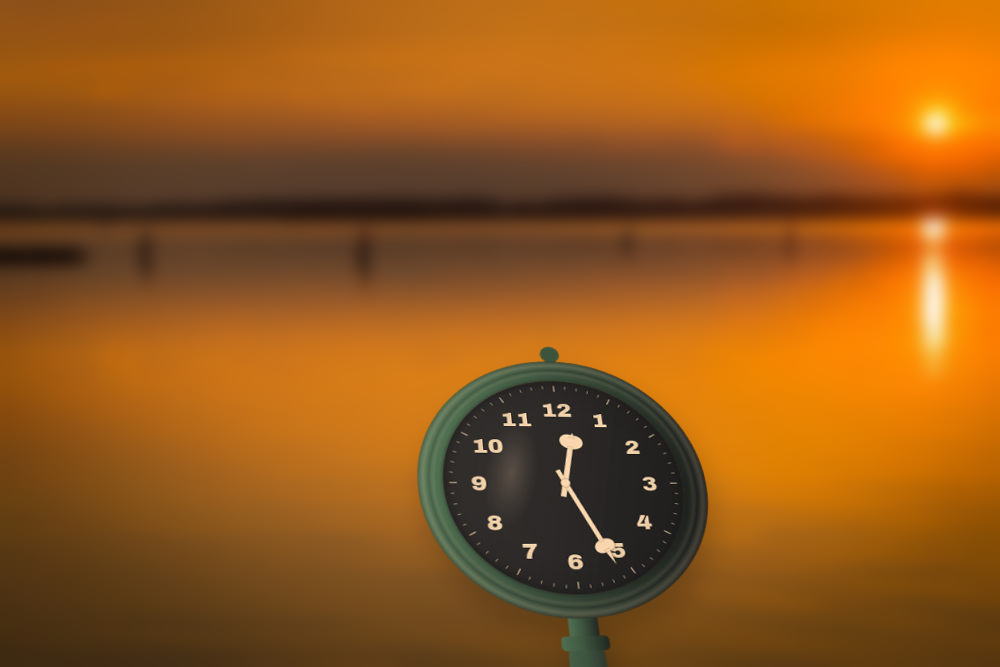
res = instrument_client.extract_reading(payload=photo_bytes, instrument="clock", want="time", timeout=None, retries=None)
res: 12:26
